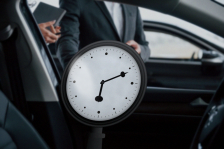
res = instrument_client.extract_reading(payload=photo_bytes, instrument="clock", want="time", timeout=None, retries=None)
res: 6:11
